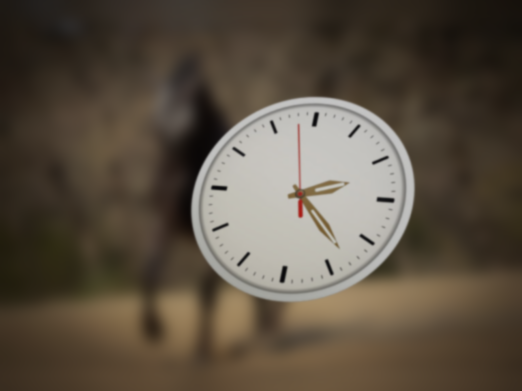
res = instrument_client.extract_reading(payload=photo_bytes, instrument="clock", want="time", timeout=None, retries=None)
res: 2:22:58
